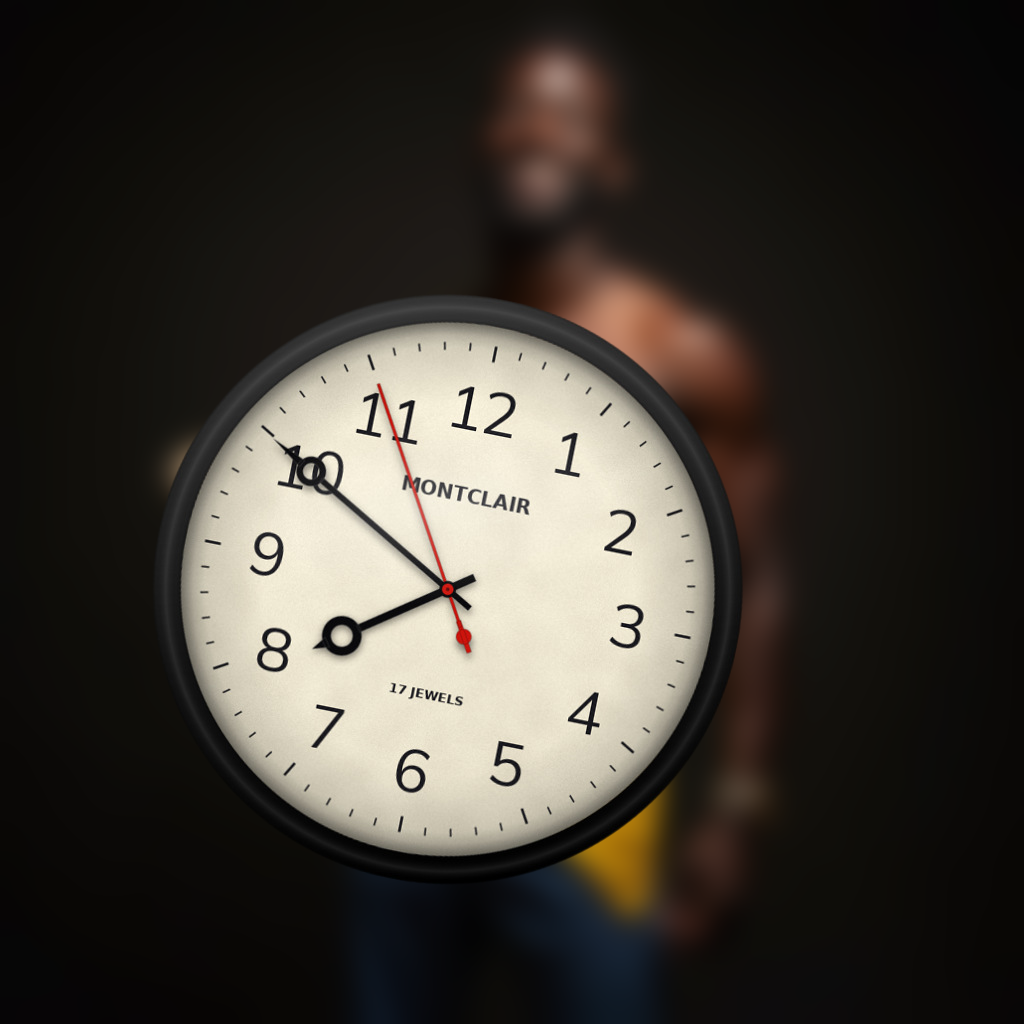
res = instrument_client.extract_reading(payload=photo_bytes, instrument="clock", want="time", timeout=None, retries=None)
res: 7:49:55
